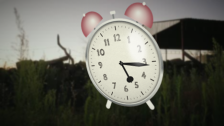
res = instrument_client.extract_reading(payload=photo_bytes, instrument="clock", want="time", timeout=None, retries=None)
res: 5:16
